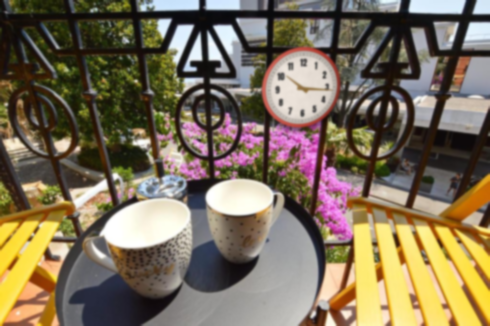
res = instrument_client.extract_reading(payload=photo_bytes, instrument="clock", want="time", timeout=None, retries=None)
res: 10:16
